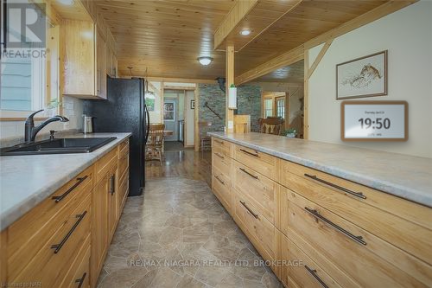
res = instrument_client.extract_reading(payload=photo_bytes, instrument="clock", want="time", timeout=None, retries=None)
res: 19:50
